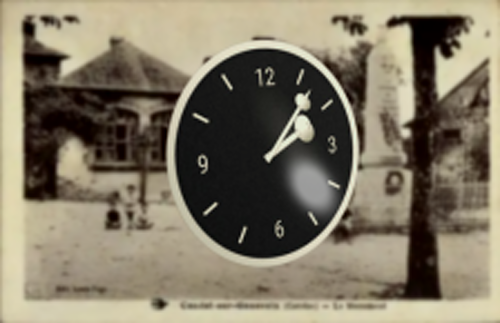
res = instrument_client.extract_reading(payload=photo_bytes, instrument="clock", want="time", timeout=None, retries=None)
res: 2:07
